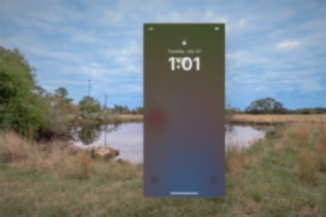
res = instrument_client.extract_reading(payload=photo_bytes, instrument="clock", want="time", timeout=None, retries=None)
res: 1:01
